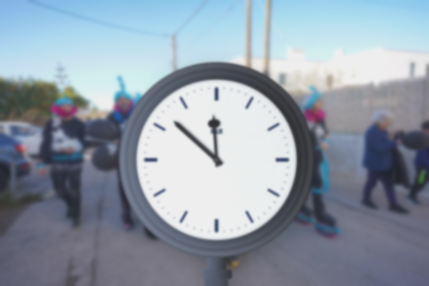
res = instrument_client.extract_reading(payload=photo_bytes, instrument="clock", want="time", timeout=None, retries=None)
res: 11:52
